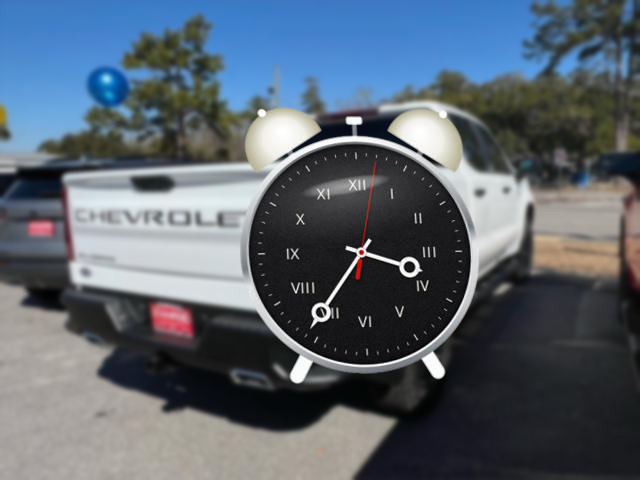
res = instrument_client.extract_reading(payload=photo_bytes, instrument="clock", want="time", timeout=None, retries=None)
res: 3:36:02
